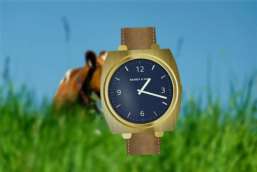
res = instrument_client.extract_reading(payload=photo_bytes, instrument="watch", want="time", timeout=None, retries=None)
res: 1:18
